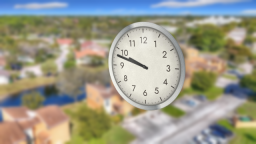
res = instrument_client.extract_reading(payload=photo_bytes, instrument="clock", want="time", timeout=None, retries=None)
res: 9:48
